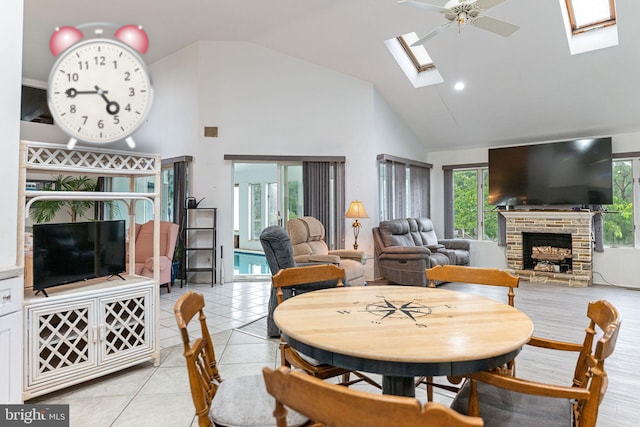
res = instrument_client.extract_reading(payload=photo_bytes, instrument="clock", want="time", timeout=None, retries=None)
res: 4:45
